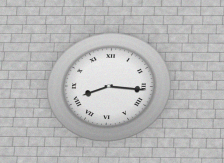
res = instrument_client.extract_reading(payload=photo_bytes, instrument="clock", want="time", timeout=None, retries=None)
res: 8:16
